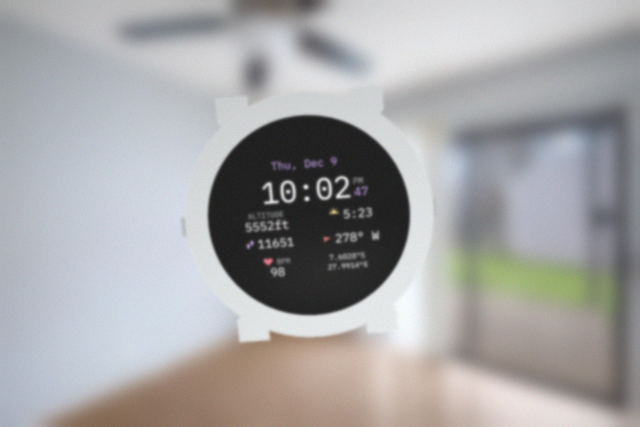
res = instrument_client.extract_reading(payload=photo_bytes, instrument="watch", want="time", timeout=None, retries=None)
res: 10:02:47
